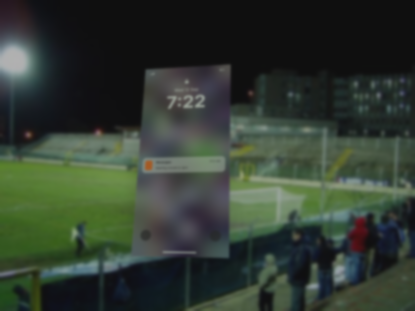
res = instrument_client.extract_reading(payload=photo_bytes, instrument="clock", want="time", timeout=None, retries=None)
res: 7:22
